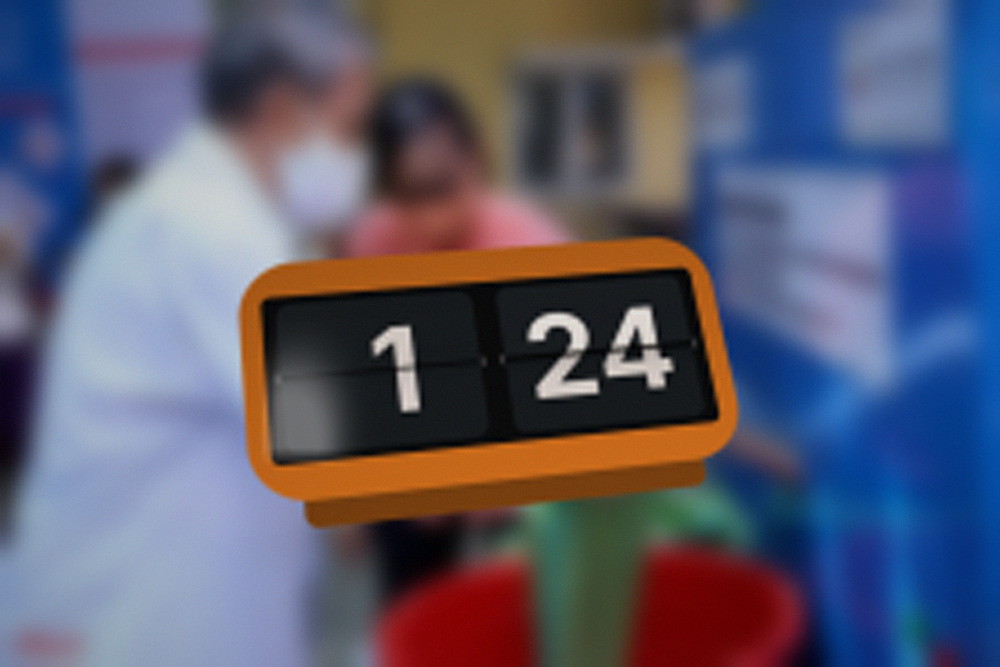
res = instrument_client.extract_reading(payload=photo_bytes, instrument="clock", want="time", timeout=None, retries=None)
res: 1:24
